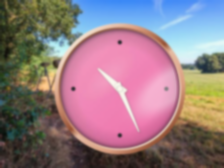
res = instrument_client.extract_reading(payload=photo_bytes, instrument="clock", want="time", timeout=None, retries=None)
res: 10:26
